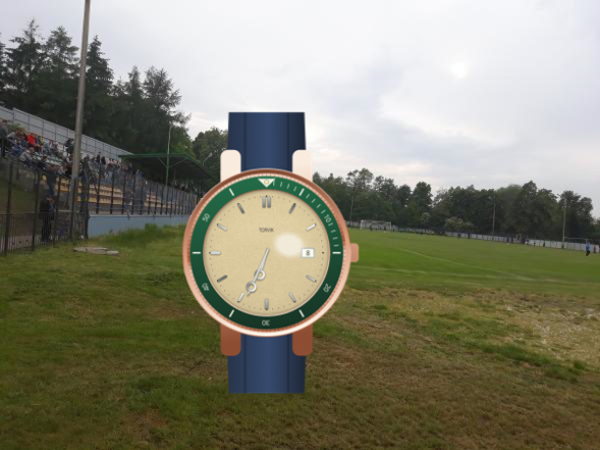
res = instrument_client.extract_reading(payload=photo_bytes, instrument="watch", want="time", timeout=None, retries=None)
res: 6:34
